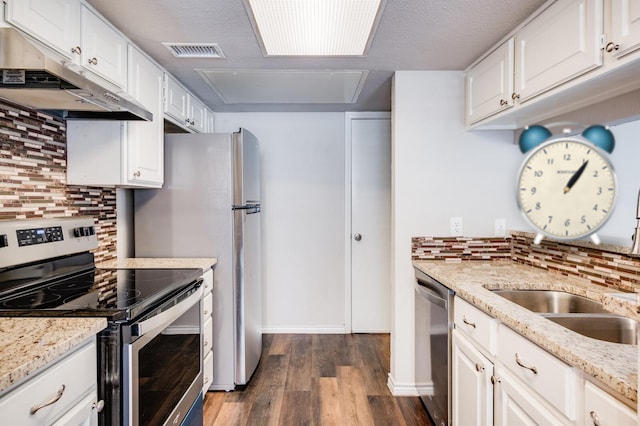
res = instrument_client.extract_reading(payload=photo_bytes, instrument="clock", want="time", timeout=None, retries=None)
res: 1:06
